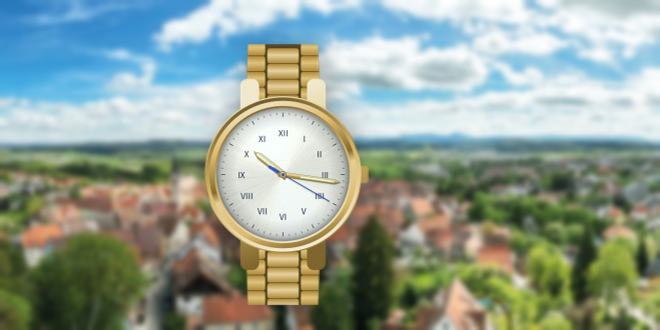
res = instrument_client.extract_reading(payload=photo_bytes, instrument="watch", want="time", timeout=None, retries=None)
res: 10:16:20
